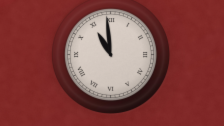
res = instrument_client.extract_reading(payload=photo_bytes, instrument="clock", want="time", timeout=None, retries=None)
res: 10:59
